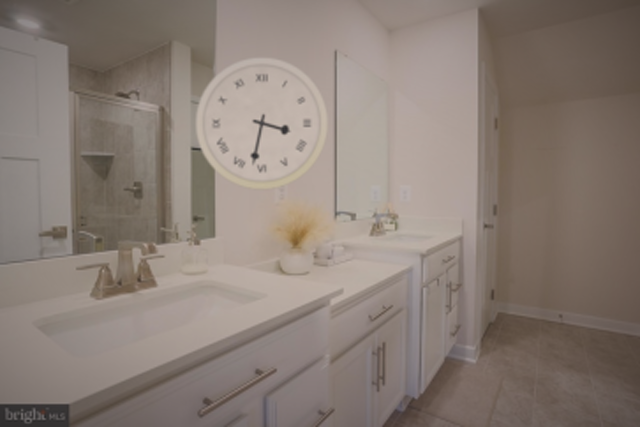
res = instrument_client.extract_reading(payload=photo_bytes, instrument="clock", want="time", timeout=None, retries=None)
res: 3:32
